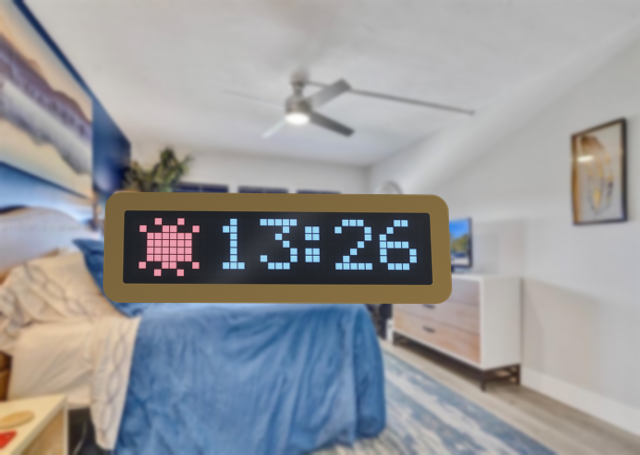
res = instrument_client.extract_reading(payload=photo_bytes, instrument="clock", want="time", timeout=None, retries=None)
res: 13:26
